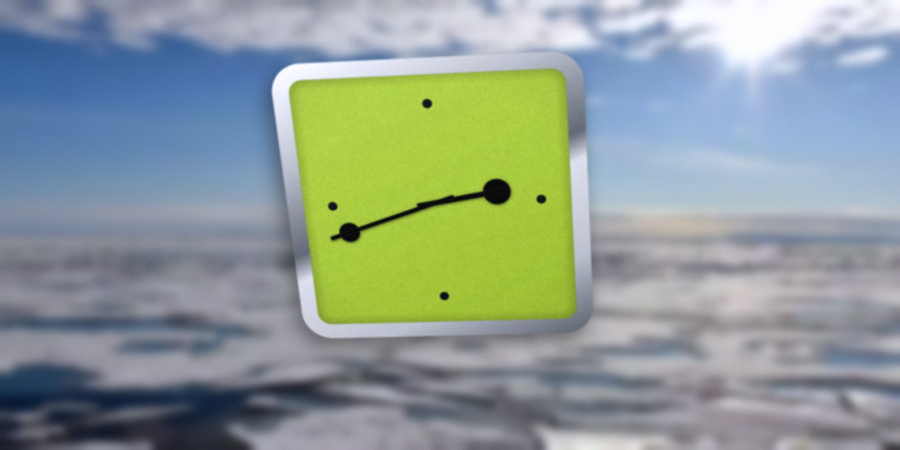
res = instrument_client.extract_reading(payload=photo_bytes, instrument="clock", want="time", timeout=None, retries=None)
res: 2:42
